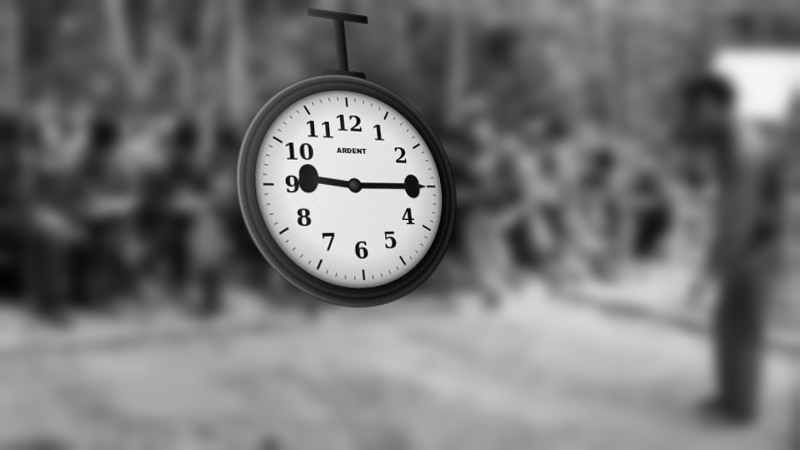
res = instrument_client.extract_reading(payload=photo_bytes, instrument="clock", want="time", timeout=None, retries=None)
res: 9:15
